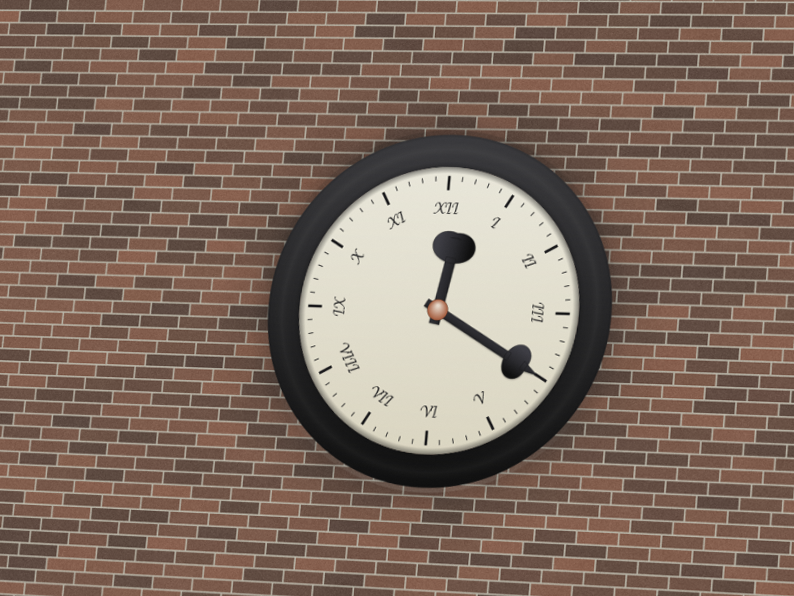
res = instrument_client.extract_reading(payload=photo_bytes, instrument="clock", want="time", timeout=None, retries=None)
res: 12:20
